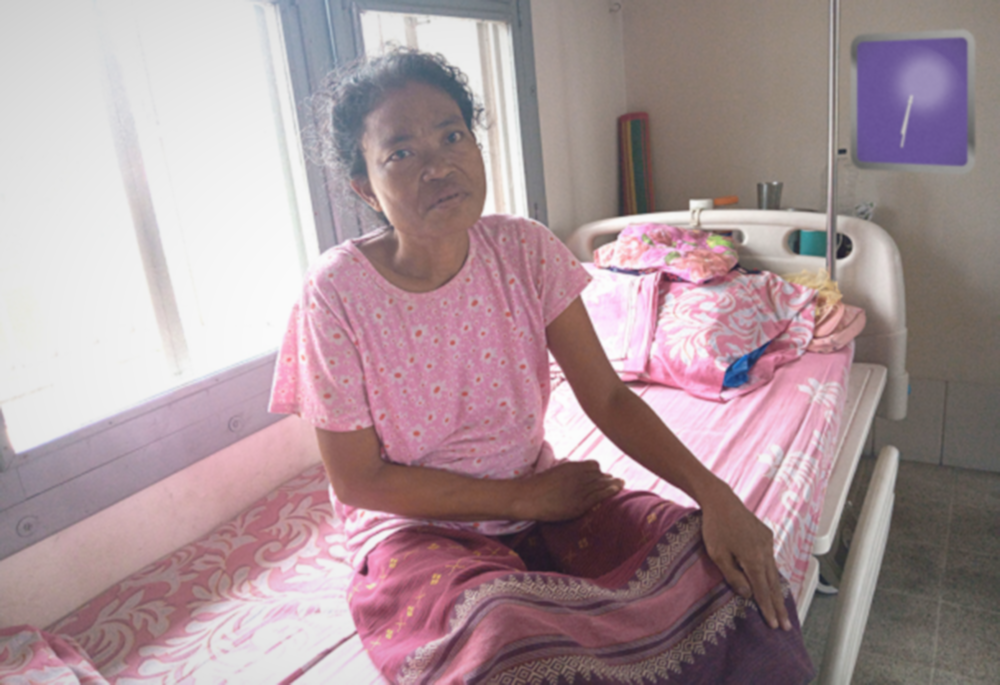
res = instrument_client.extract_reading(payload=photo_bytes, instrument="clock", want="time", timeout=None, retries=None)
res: 6:32
